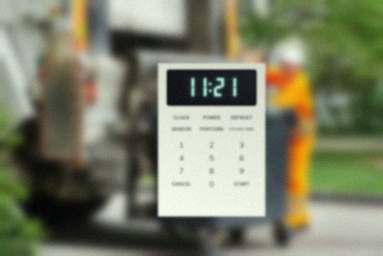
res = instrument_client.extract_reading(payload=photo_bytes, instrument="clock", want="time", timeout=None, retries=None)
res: 11:21
